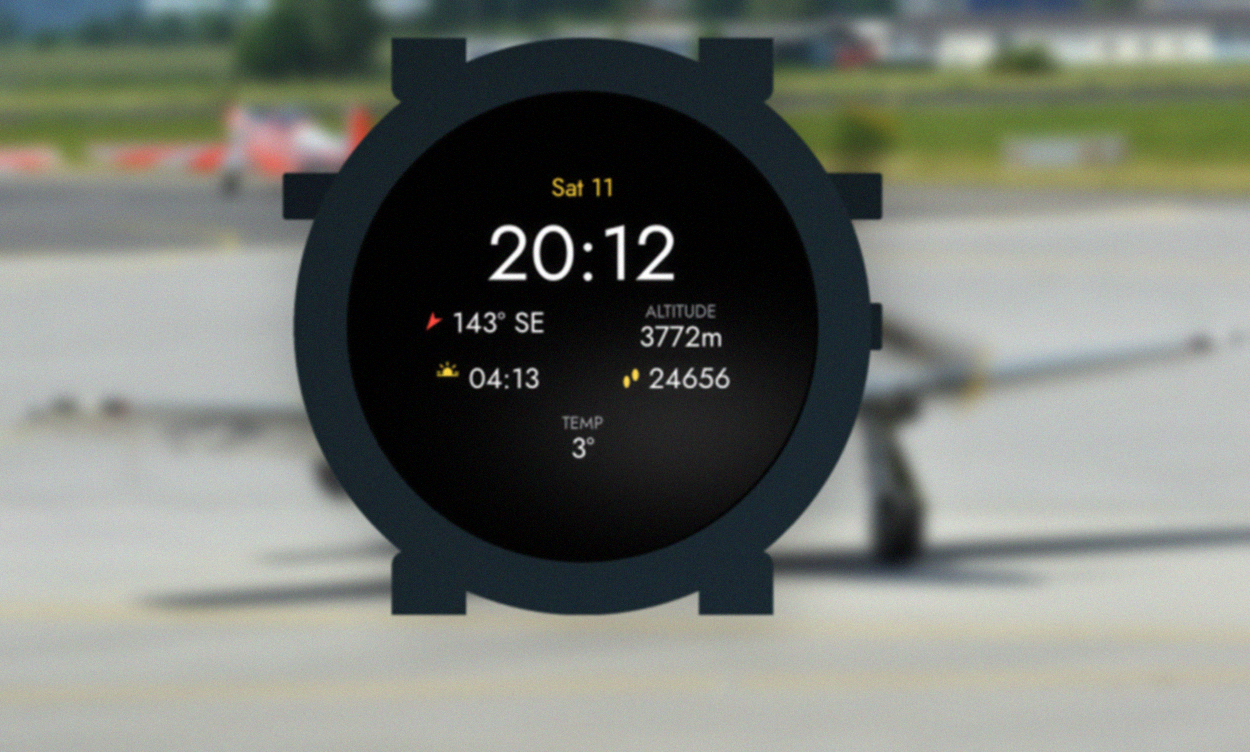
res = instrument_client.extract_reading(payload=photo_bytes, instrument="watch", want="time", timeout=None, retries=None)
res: 20:12
